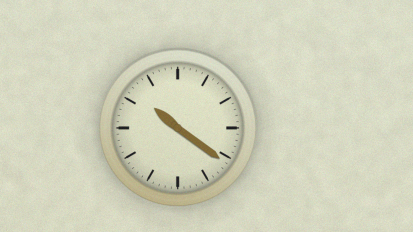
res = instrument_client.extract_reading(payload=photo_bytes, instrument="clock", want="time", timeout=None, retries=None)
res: 10:21
